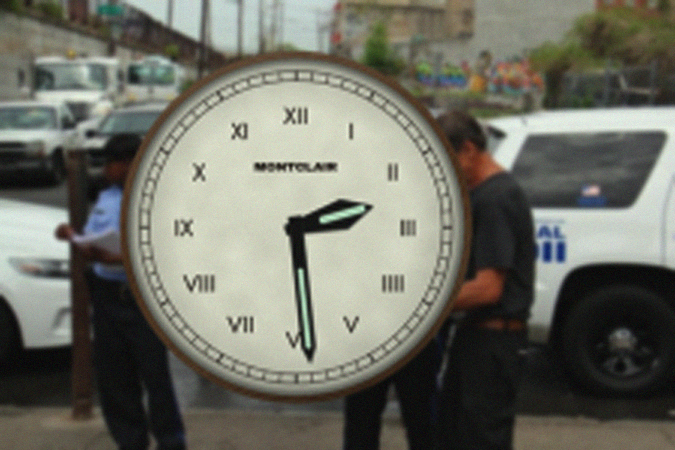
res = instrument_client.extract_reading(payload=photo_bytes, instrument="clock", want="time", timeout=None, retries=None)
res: 2:29
